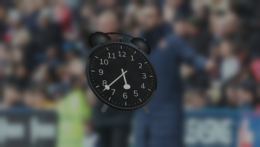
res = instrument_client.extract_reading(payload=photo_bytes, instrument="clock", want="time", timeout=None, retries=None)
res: 5:38
